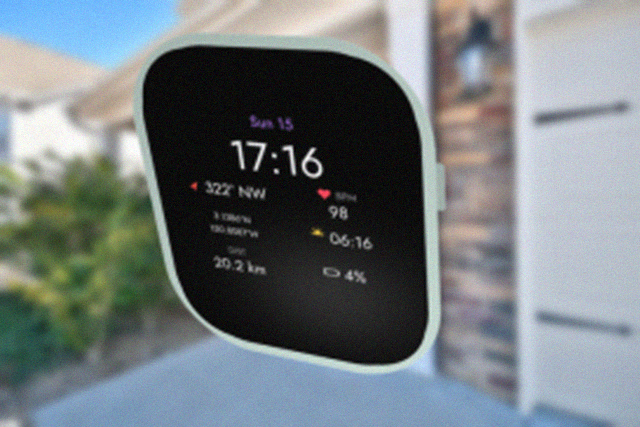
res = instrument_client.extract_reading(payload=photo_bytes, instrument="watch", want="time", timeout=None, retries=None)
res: 17:16
